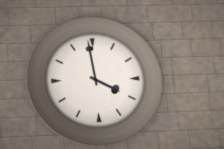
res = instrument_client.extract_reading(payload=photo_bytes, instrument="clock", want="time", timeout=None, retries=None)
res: 3:59
